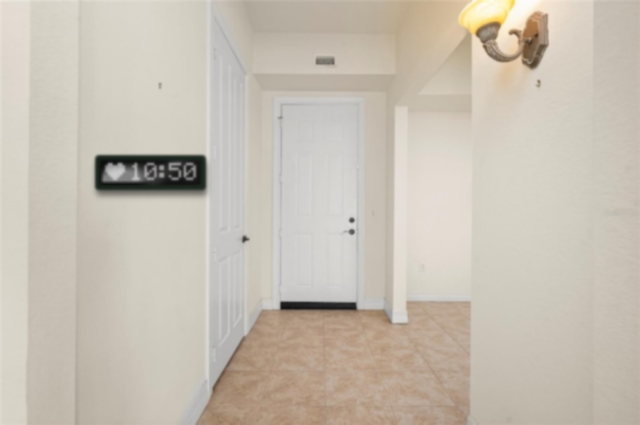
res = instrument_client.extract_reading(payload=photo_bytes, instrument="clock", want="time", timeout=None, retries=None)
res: 10:50
